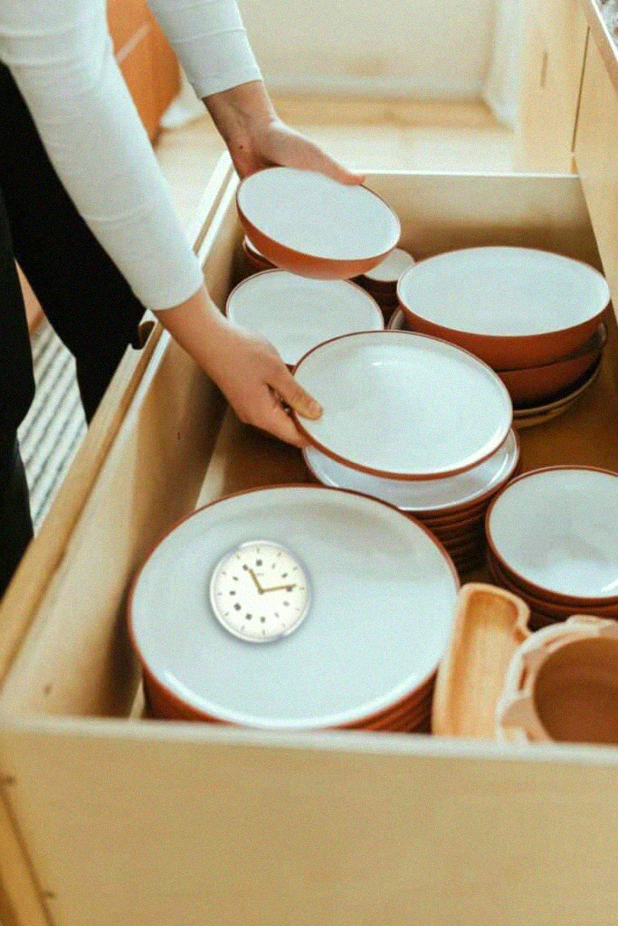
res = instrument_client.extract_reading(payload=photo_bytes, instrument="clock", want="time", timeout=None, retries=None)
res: 11:14
